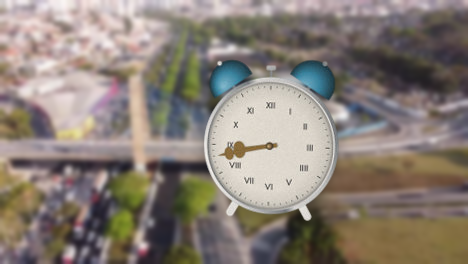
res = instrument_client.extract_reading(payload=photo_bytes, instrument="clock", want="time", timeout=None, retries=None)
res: 8:43
